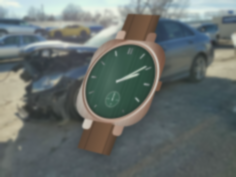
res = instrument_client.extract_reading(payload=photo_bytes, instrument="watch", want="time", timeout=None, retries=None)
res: 2:09
